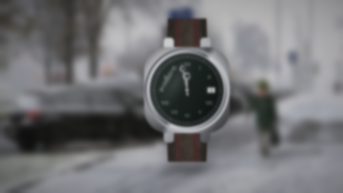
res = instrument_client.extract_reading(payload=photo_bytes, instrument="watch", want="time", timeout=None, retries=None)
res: 11:58
